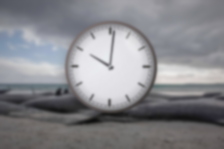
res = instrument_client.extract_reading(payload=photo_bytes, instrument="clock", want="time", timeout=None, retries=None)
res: 10:01
